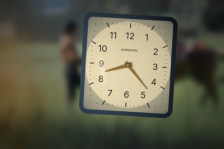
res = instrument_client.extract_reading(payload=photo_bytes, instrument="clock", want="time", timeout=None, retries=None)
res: 8:23
